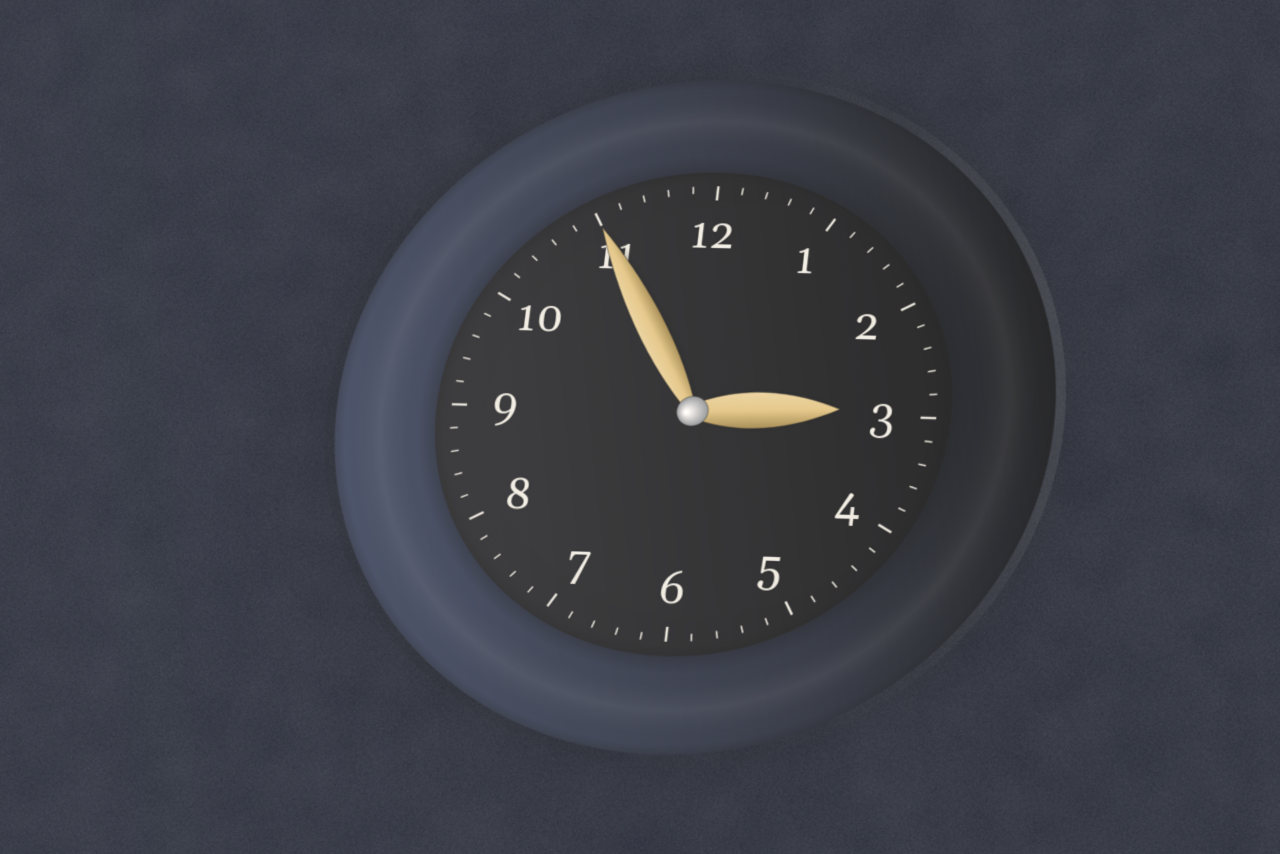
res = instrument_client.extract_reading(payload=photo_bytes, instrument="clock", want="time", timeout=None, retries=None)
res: 2:55
